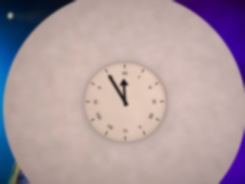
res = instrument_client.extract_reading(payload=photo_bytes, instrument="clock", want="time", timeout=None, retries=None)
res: 11:55
